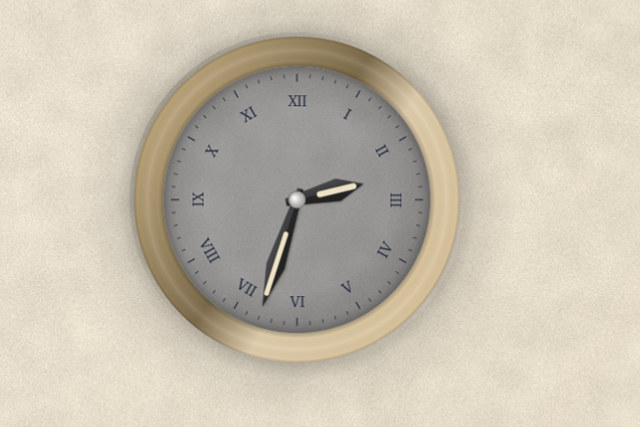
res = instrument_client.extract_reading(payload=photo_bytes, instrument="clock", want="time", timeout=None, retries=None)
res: 2:33
